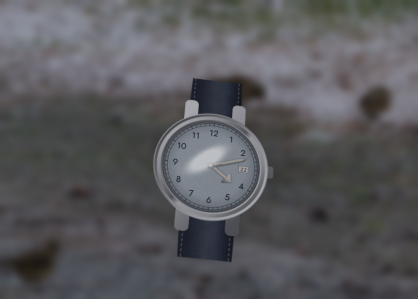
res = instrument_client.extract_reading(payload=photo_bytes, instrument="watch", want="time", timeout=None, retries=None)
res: 4:12
